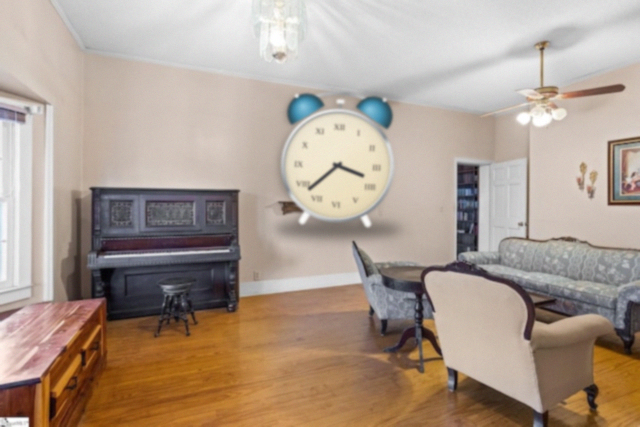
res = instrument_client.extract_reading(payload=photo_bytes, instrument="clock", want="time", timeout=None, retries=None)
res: 3:38
